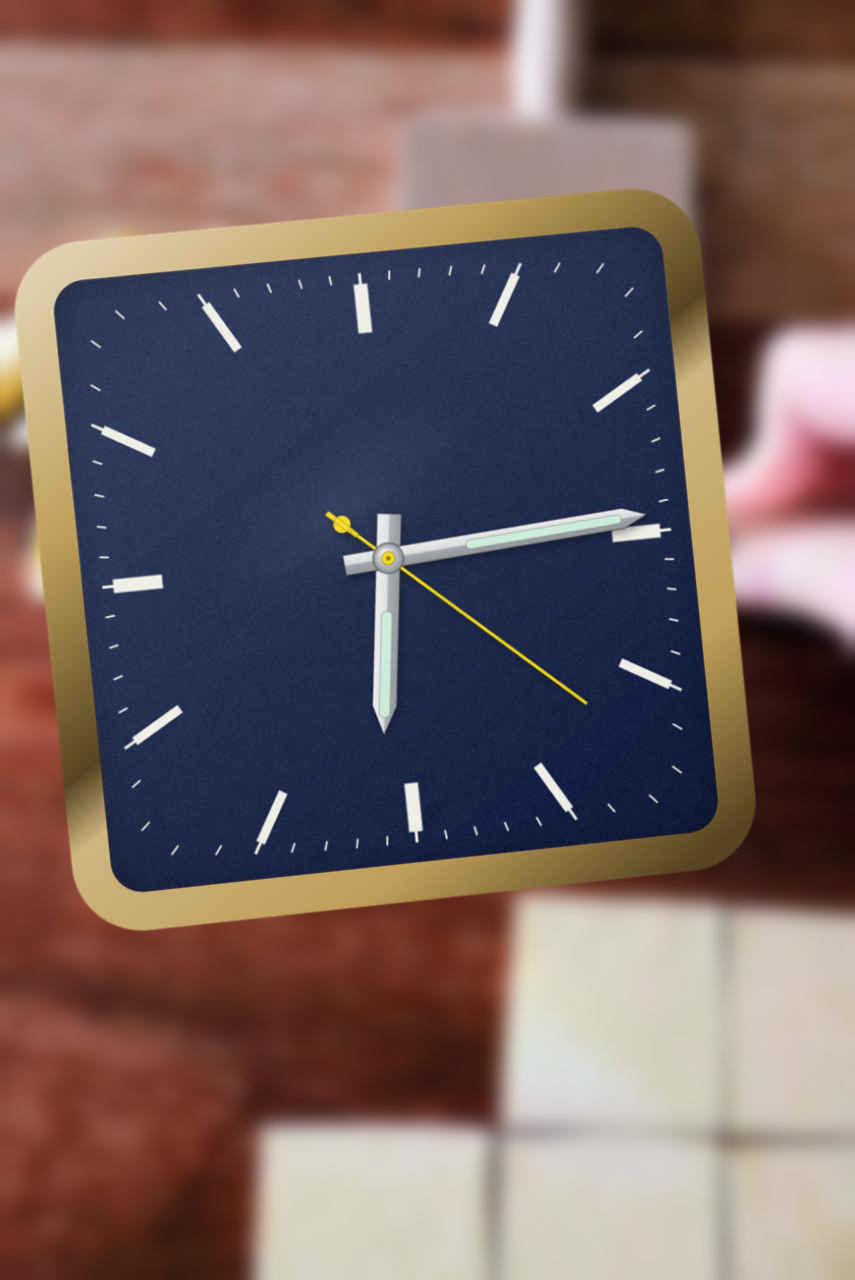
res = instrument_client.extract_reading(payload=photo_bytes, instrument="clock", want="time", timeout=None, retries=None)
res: 6:14:22
